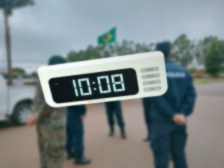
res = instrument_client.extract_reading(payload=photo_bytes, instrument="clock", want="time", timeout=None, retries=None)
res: 10:08
